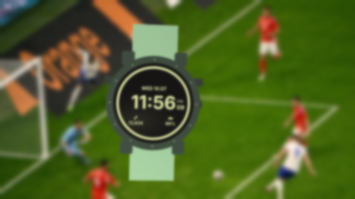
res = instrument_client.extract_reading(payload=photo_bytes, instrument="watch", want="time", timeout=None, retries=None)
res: 11:56
